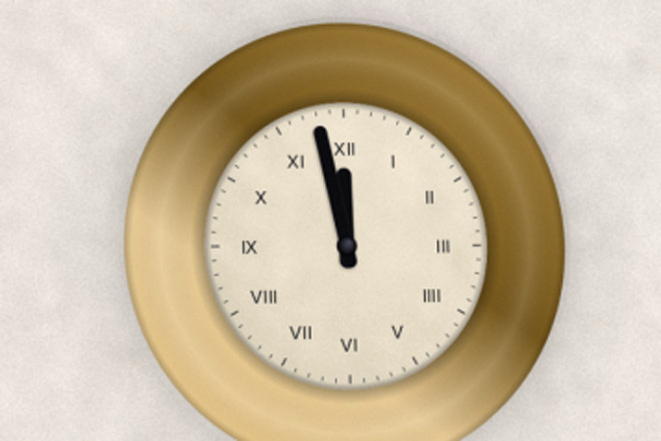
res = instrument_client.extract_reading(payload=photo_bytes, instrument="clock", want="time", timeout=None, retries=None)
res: 11:58
